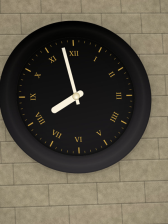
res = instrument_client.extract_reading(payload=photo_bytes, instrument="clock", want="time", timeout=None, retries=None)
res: 7:58
